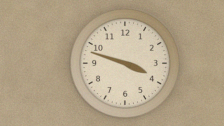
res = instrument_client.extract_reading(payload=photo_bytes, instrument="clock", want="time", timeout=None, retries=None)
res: 3:48
